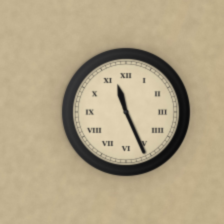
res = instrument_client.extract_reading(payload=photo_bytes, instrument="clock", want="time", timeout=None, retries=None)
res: 11:26
